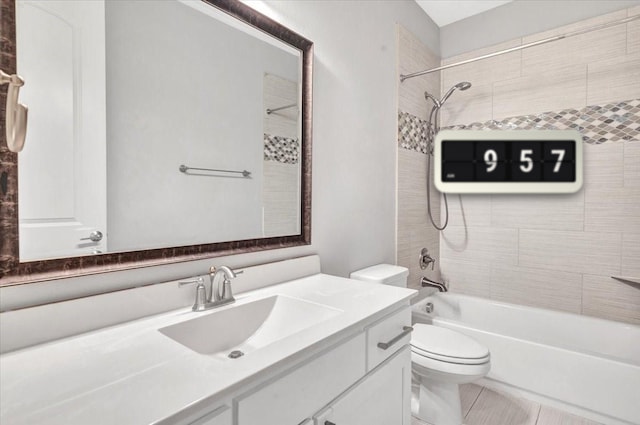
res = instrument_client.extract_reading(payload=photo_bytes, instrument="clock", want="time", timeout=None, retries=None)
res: 9:57
